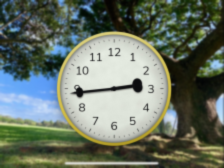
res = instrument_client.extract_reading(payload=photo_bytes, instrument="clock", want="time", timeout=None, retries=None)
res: 2:44
